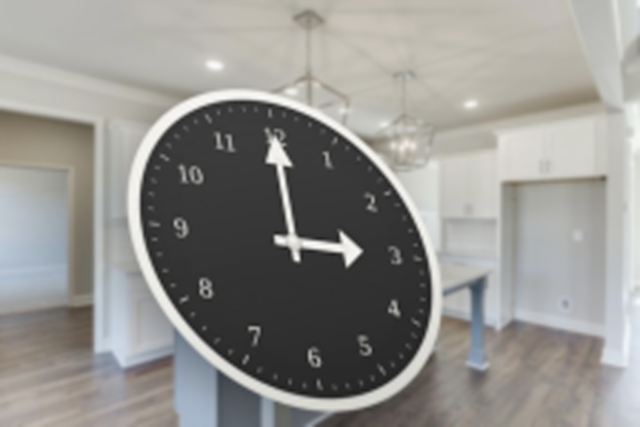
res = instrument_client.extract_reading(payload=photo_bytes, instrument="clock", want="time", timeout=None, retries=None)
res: 3:00
